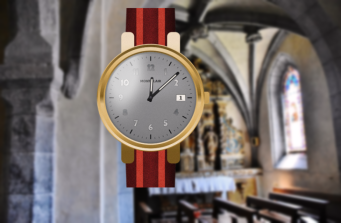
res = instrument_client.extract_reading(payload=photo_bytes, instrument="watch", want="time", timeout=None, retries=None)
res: 12:08
